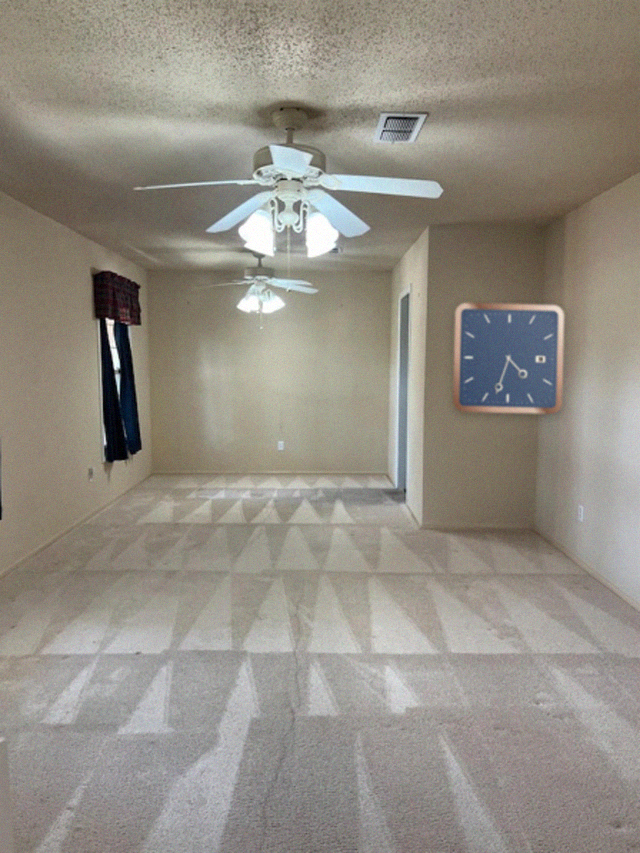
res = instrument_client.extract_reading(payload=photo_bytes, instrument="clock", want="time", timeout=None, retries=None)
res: 4:33
